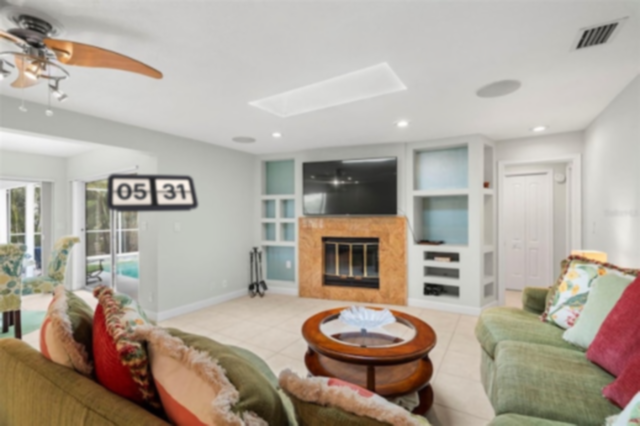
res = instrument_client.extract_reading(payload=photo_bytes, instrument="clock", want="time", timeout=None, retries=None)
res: 5:31
